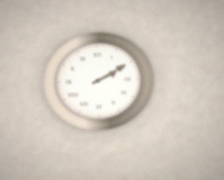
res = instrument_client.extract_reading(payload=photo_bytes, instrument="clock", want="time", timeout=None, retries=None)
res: 2:10
